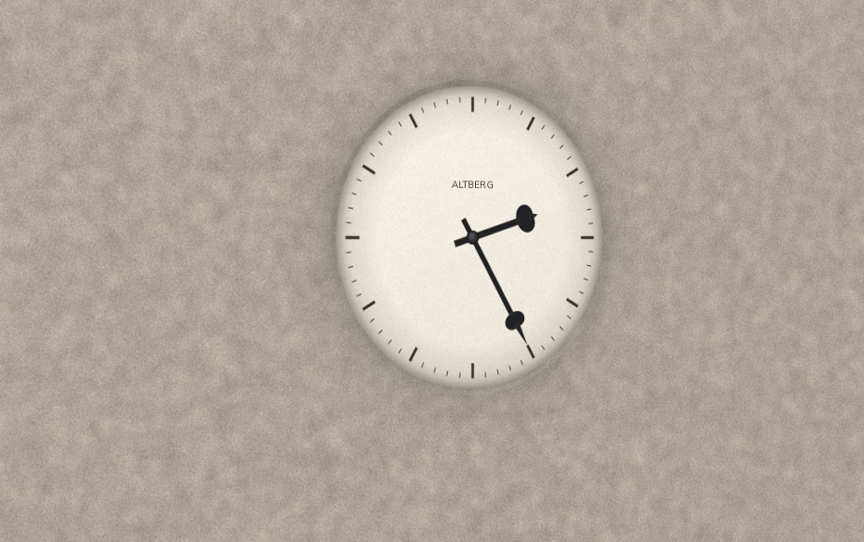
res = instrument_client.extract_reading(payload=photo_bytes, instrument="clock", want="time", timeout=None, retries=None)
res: 2:25
